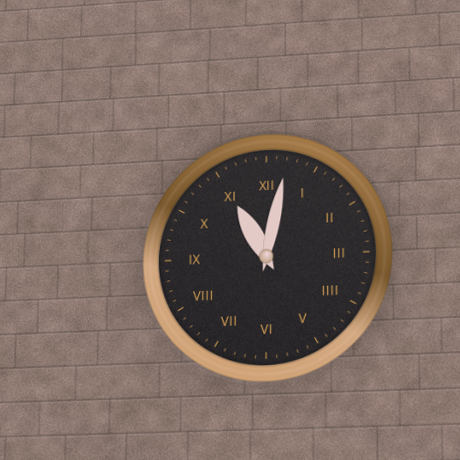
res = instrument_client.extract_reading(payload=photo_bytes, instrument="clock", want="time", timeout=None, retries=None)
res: 11:02
